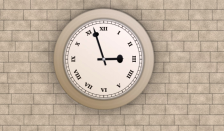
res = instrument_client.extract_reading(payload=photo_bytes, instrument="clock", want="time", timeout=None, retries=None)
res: 2:57
